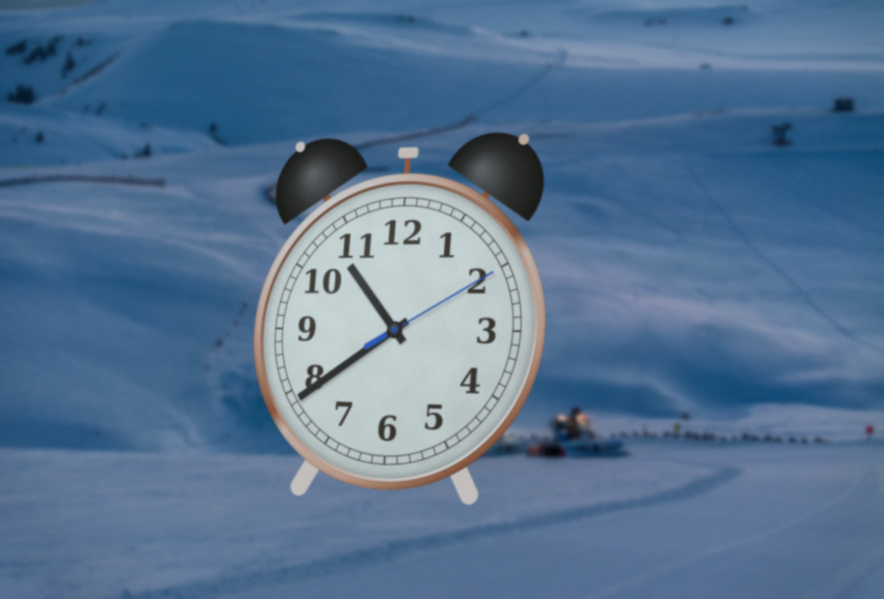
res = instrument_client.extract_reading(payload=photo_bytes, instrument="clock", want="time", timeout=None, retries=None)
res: 10:39:10
